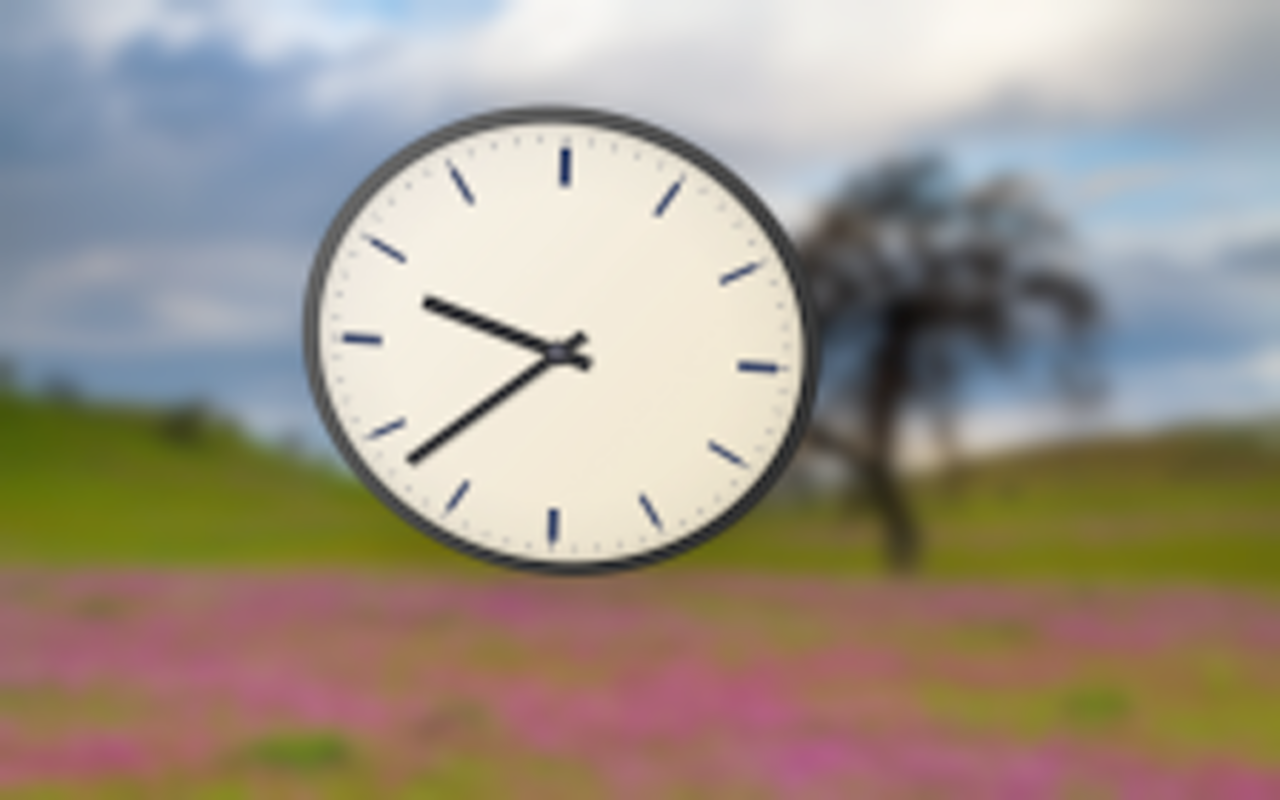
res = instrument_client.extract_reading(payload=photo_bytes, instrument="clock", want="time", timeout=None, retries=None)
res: 9:38
